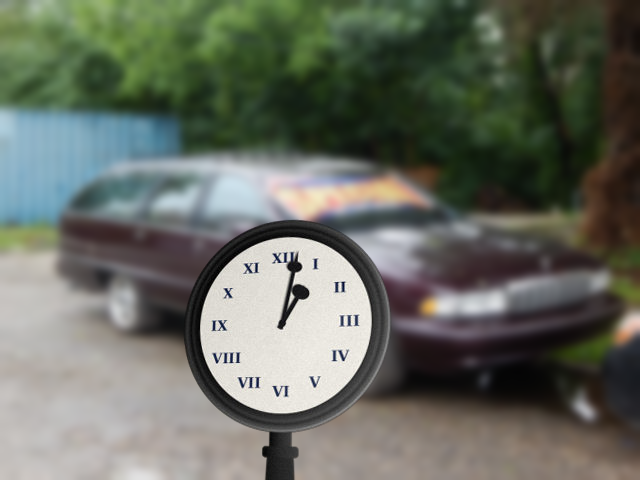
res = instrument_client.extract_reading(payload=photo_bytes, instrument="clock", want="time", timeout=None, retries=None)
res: 1:02
